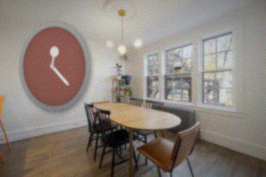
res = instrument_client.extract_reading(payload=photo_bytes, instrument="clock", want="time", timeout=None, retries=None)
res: 12:22
